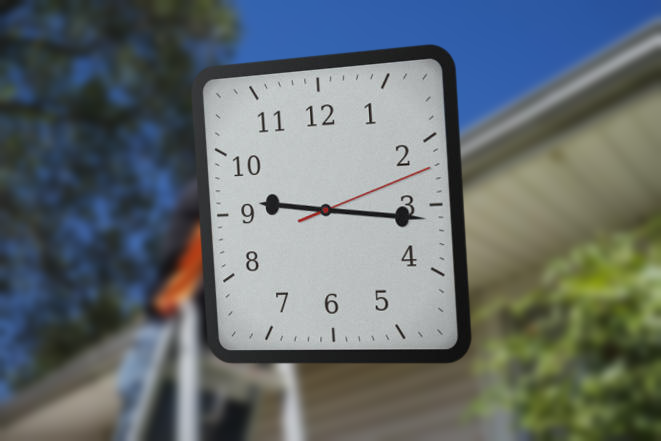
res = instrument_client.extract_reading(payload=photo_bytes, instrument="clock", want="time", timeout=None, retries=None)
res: 9:16:12
